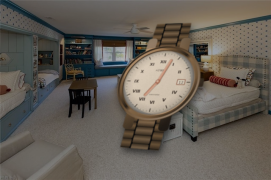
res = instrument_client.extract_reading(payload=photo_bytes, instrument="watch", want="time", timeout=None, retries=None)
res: 7:03
